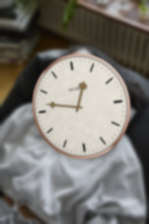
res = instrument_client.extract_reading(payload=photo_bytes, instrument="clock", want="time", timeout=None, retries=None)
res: 12:47
